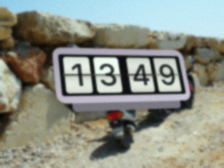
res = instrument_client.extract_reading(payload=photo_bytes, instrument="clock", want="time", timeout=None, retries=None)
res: 13:49
